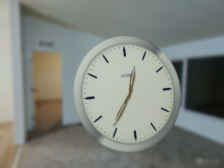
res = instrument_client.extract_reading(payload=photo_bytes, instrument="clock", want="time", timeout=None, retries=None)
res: 12:36
